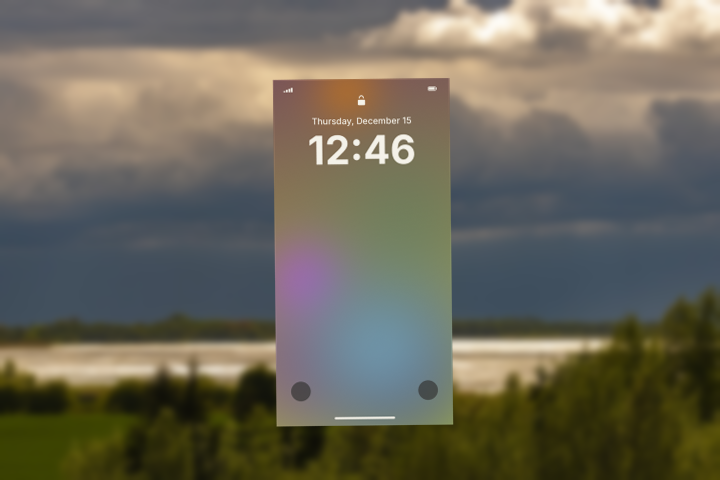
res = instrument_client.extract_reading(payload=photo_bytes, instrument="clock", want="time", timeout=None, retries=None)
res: 12:46
